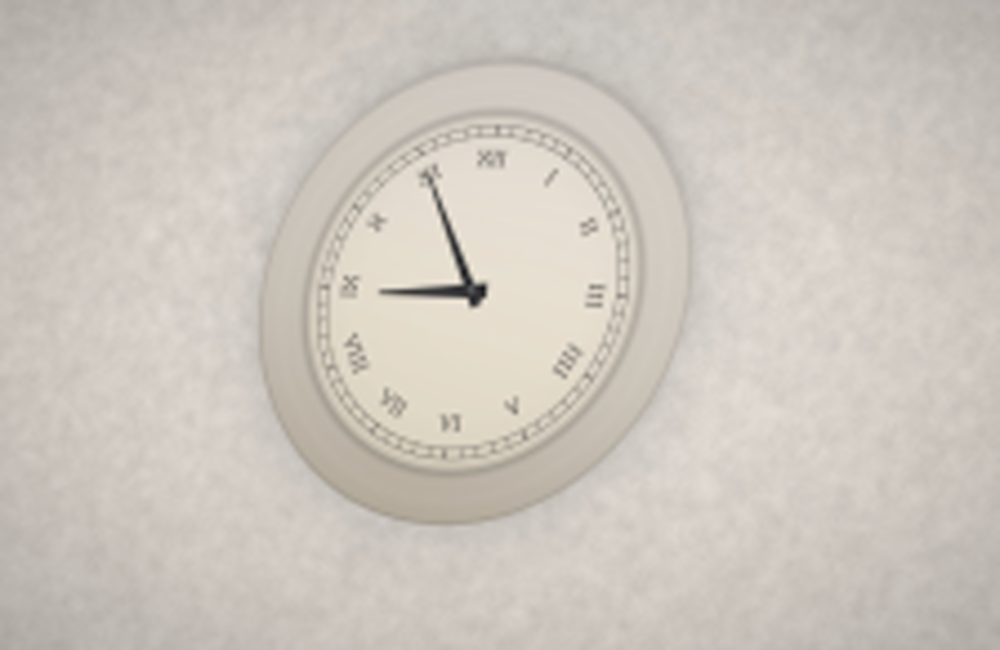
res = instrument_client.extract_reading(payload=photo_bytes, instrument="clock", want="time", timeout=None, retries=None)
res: 8:55
